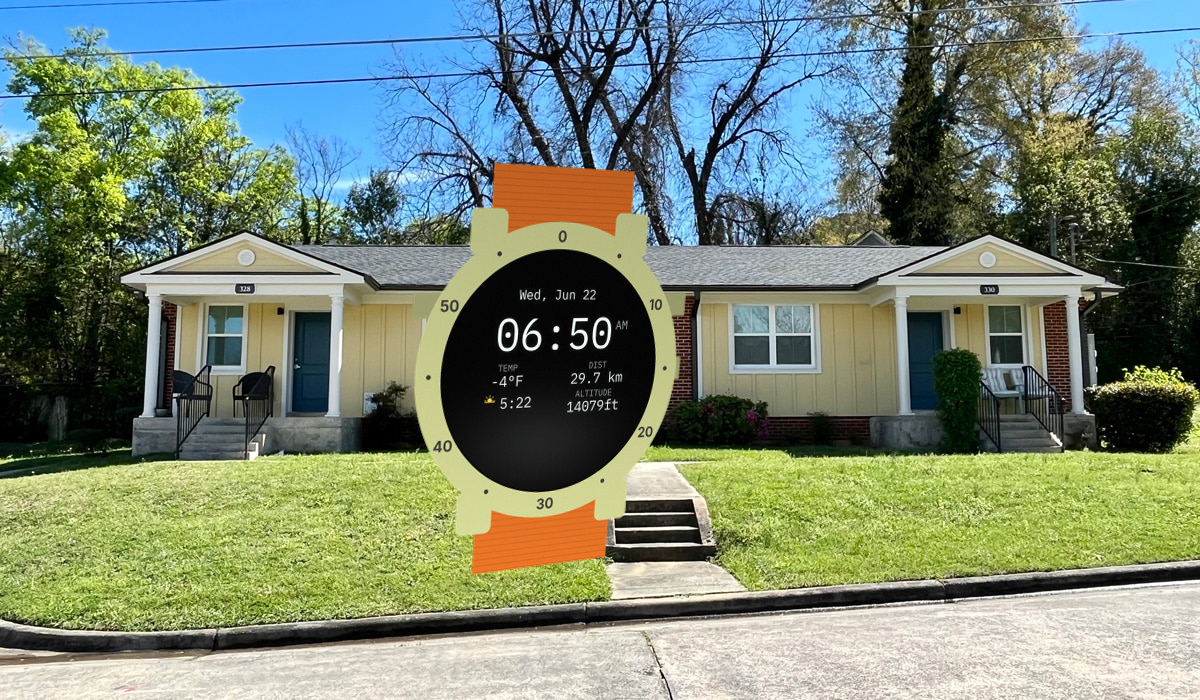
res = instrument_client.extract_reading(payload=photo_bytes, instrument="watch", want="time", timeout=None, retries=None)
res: 6:50
